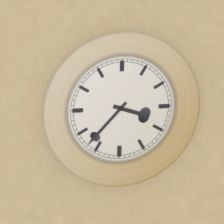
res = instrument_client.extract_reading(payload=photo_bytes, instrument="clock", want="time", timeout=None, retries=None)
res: 3:37
